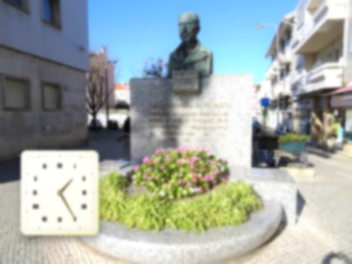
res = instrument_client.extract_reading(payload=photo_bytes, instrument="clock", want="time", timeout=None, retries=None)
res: 1:25
